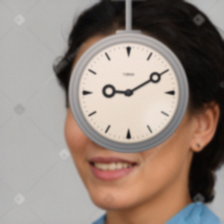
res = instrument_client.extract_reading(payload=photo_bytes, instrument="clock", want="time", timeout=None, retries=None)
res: 9:10
